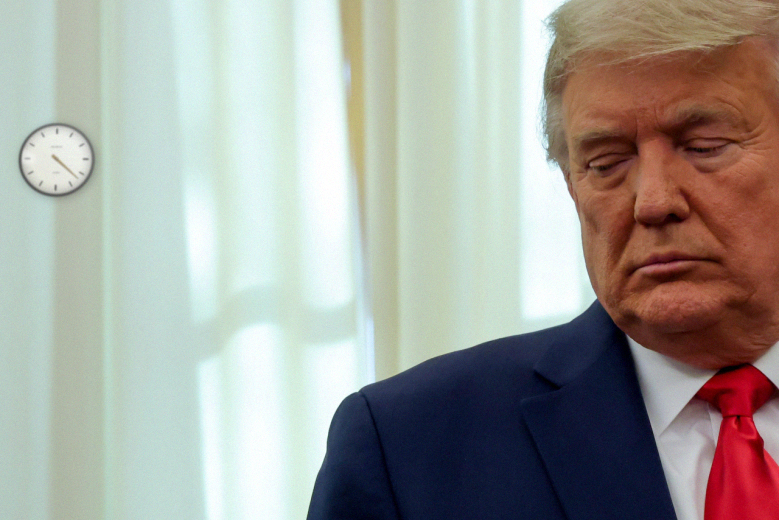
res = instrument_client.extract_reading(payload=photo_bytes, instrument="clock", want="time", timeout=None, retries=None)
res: 4:22
